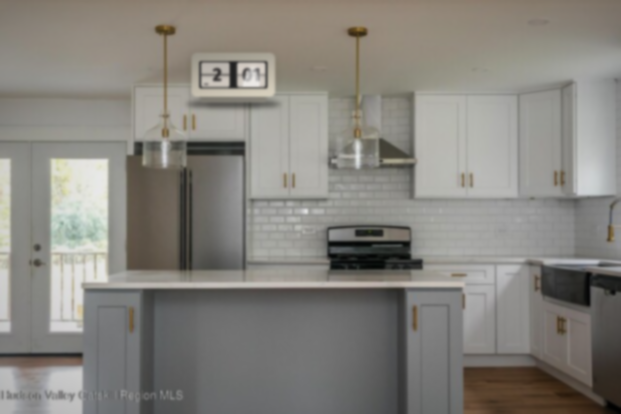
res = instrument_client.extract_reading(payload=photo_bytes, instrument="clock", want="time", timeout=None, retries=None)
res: 2:01
